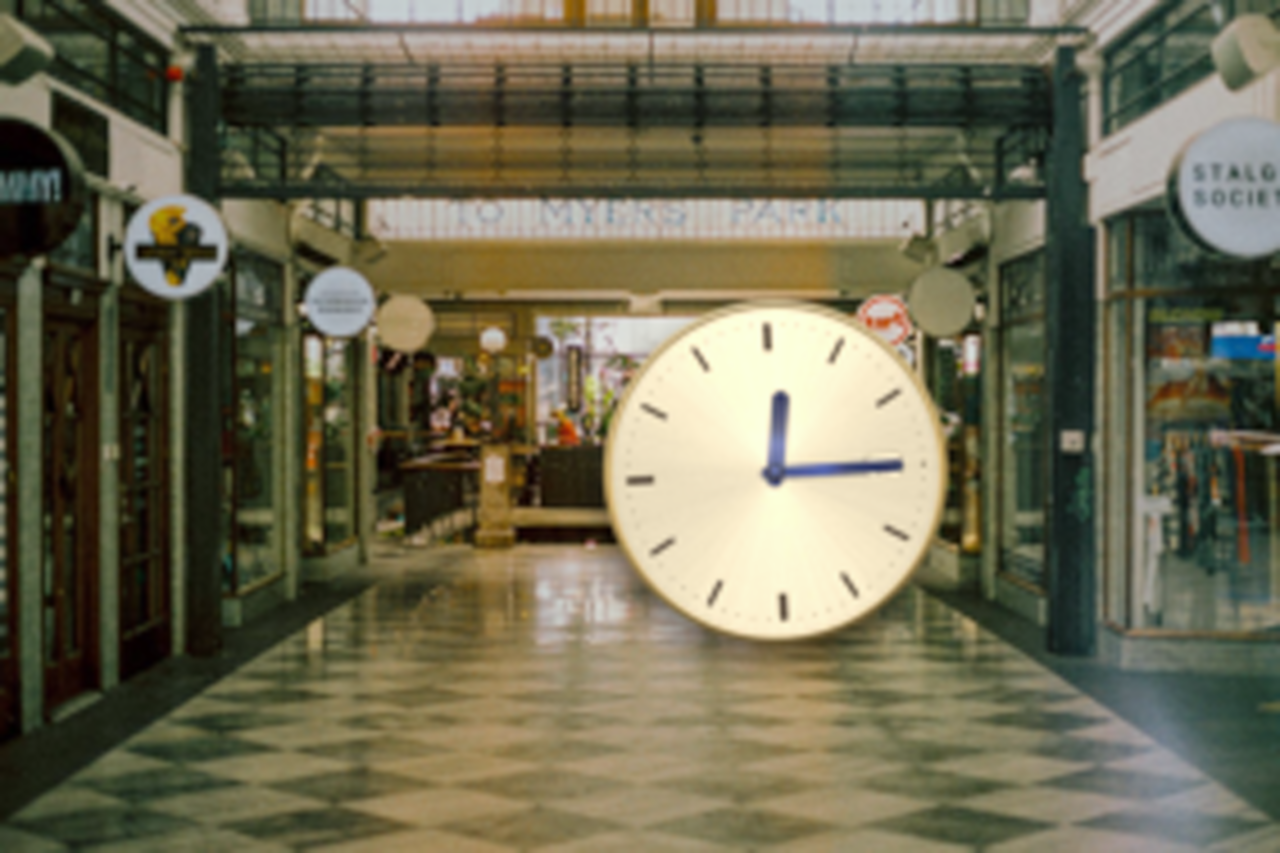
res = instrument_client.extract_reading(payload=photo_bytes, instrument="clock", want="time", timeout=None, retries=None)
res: 12:15
